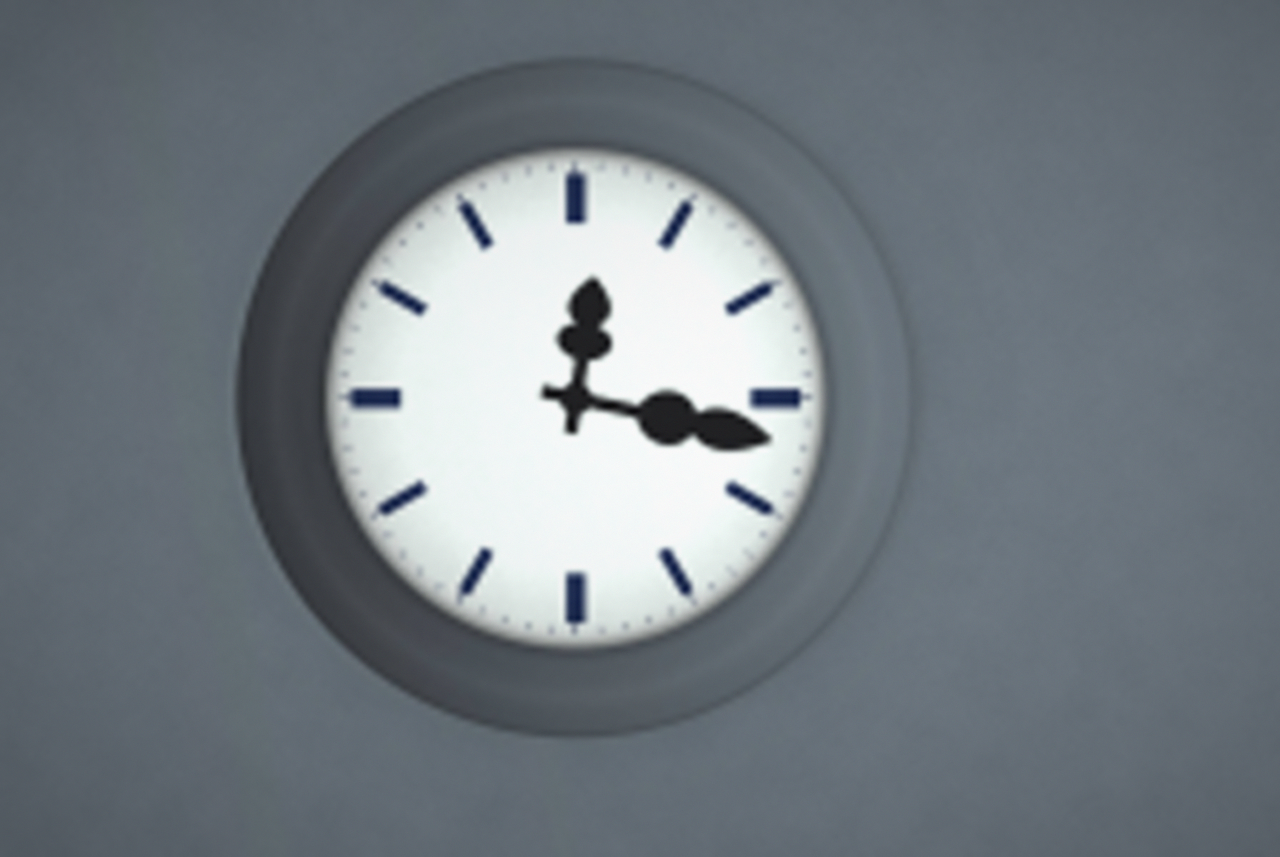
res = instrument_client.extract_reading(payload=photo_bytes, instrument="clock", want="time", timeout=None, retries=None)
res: 12:17
